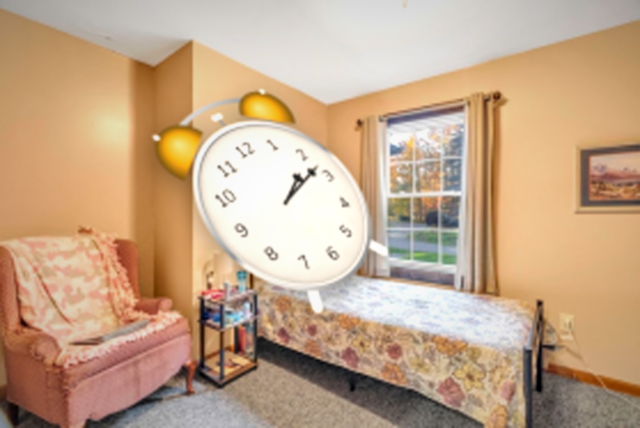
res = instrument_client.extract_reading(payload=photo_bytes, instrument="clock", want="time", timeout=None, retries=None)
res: 2:13
